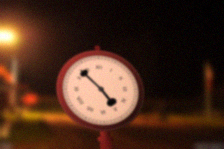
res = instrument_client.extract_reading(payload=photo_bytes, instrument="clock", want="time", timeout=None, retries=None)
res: 4:53
